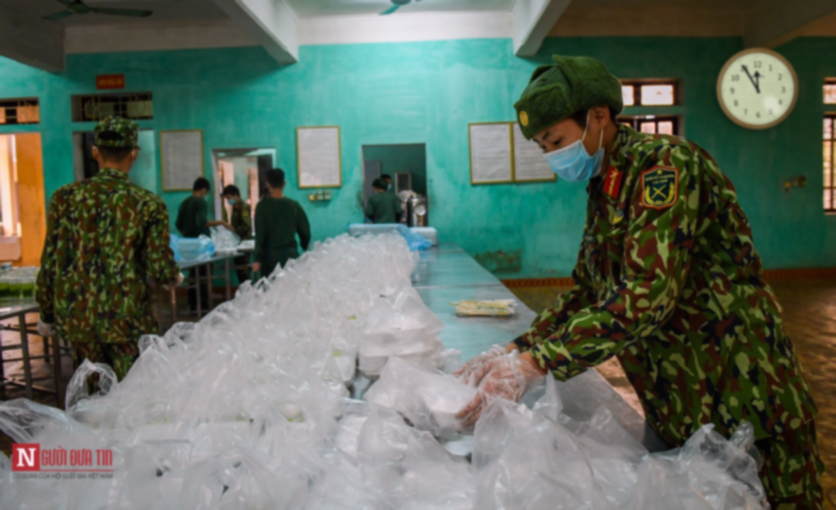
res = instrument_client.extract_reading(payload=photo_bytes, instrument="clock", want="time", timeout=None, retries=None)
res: 11:55
